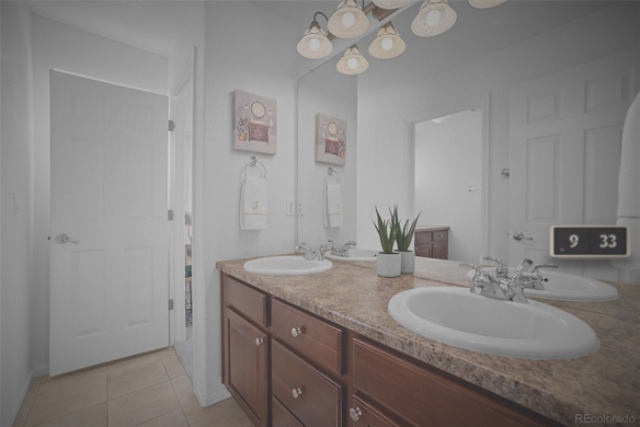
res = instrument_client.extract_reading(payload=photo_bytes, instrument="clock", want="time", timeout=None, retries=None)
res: 9:33
